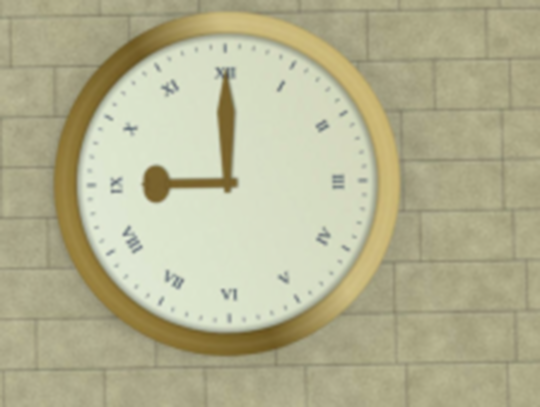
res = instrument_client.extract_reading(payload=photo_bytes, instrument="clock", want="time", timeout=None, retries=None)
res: 9:00
